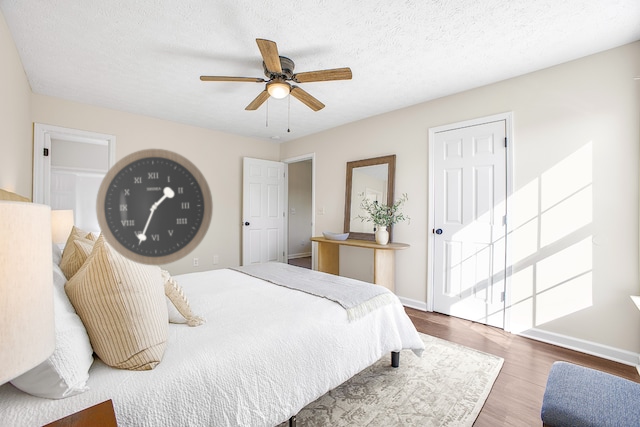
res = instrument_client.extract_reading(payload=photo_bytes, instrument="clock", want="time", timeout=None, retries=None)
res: 1:34
